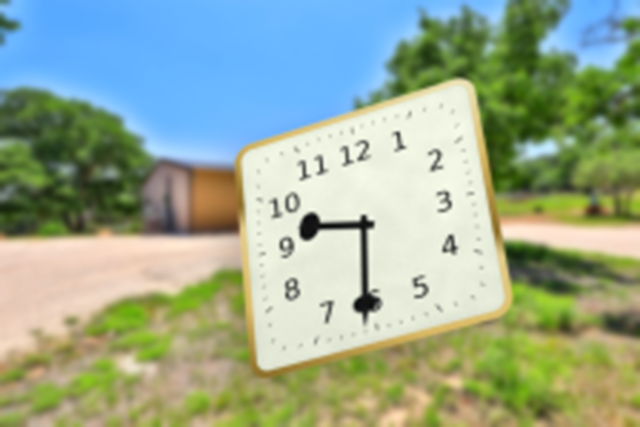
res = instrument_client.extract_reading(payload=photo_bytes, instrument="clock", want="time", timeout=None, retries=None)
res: 9:31
